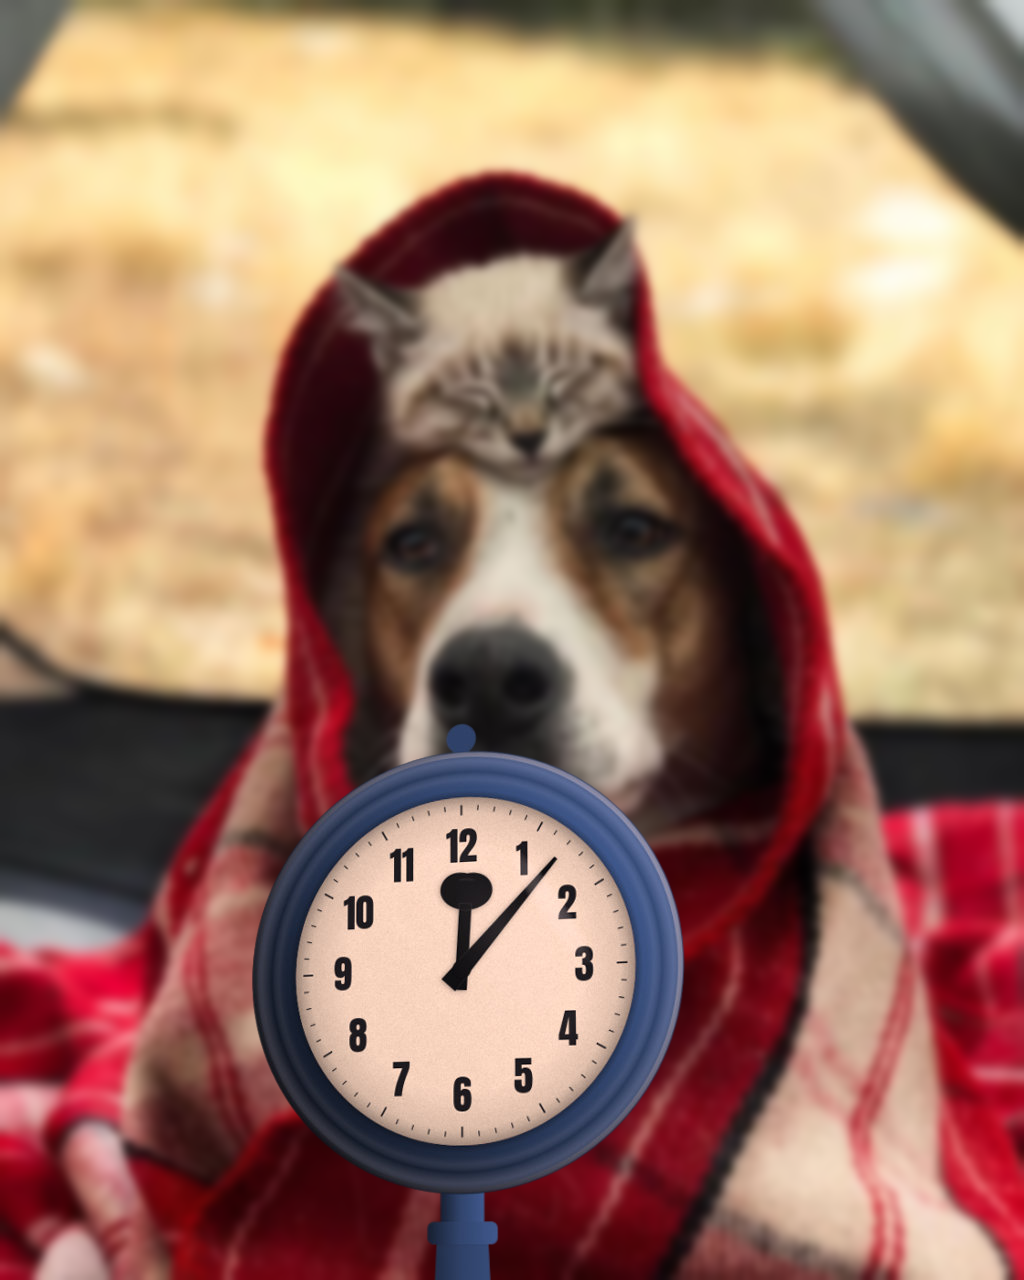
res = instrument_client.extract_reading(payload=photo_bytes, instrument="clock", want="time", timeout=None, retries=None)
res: 12:07
